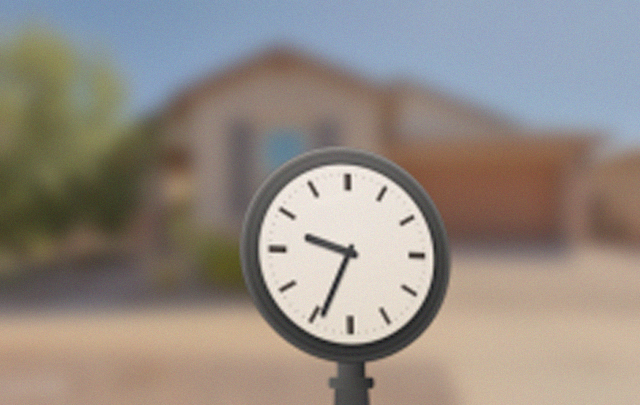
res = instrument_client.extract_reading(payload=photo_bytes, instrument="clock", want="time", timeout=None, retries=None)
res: 9:34
